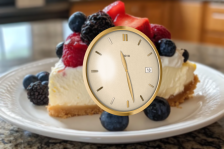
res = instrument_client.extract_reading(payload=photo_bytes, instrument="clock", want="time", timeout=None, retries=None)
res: 11:28
